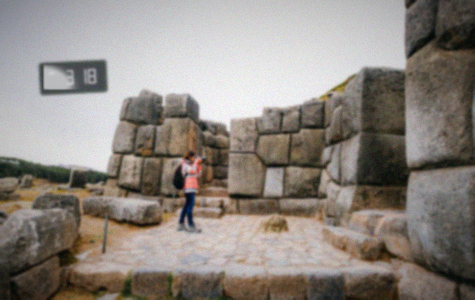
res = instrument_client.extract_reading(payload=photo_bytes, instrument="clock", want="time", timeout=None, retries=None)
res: 3:18
